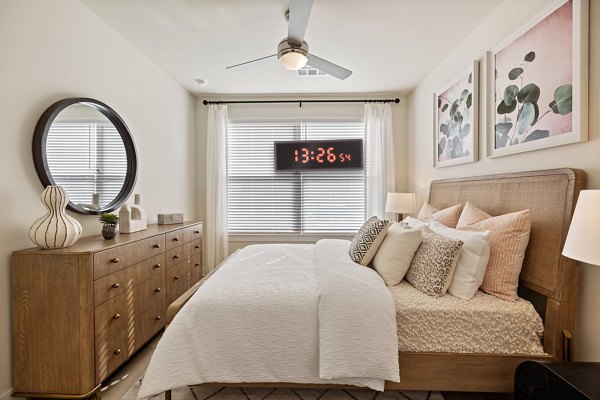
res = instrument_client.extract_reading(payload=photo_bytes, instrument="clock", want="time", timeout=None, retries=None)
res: 13:26:54
